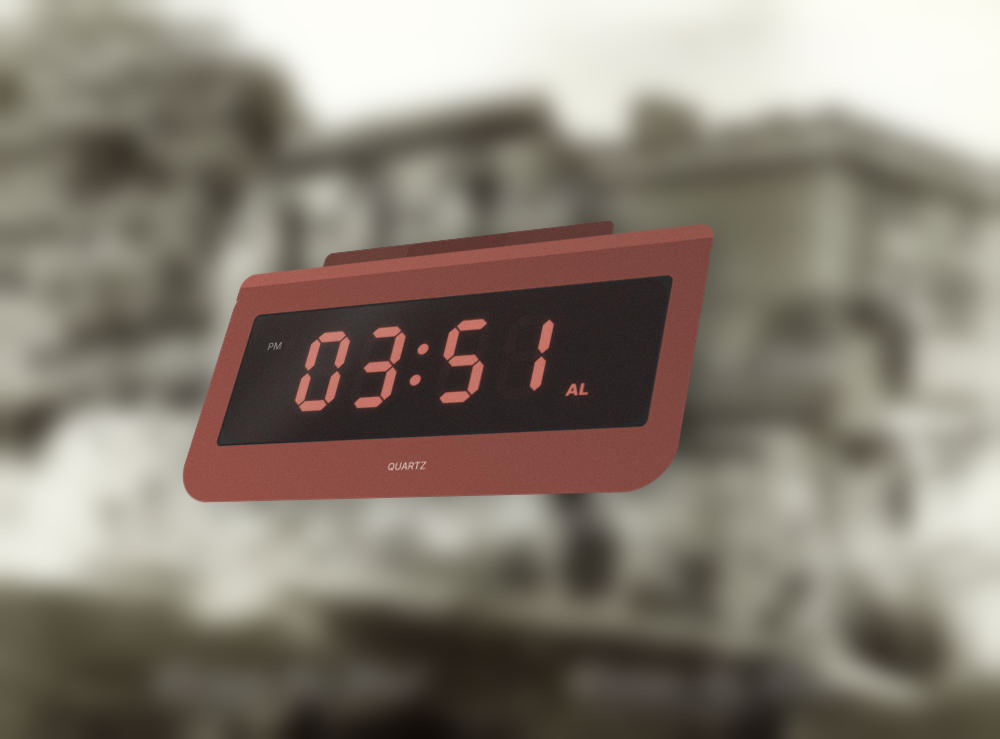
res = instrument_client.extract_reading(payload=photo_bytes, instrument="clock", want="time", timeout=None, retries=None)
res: 3:51
